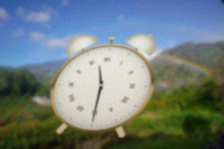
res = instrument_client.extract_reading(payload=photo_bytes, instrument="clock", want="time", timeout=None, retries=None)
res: 11:30
